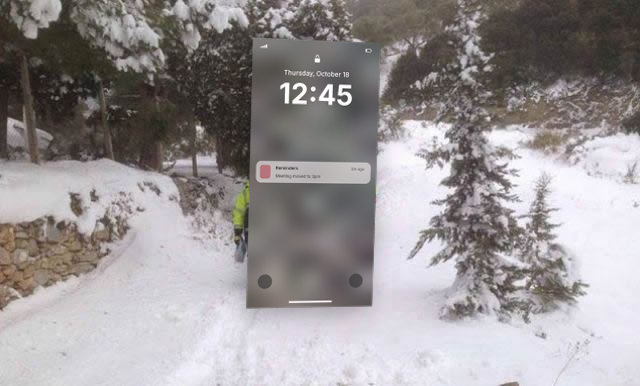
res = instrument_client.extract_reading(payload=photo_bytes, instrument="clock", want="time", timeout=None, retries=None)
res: 12:45
